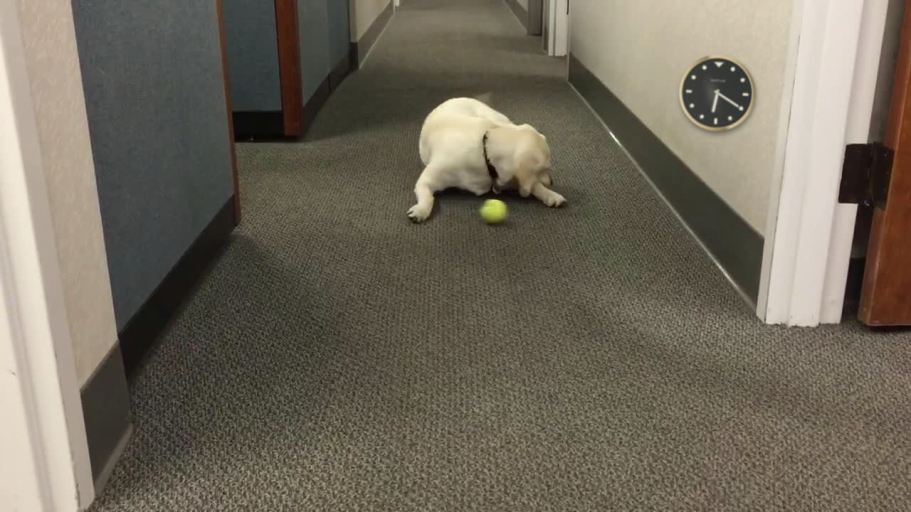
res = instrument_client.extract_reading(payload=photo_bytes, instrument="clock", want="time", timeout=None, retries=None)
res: 6:20
